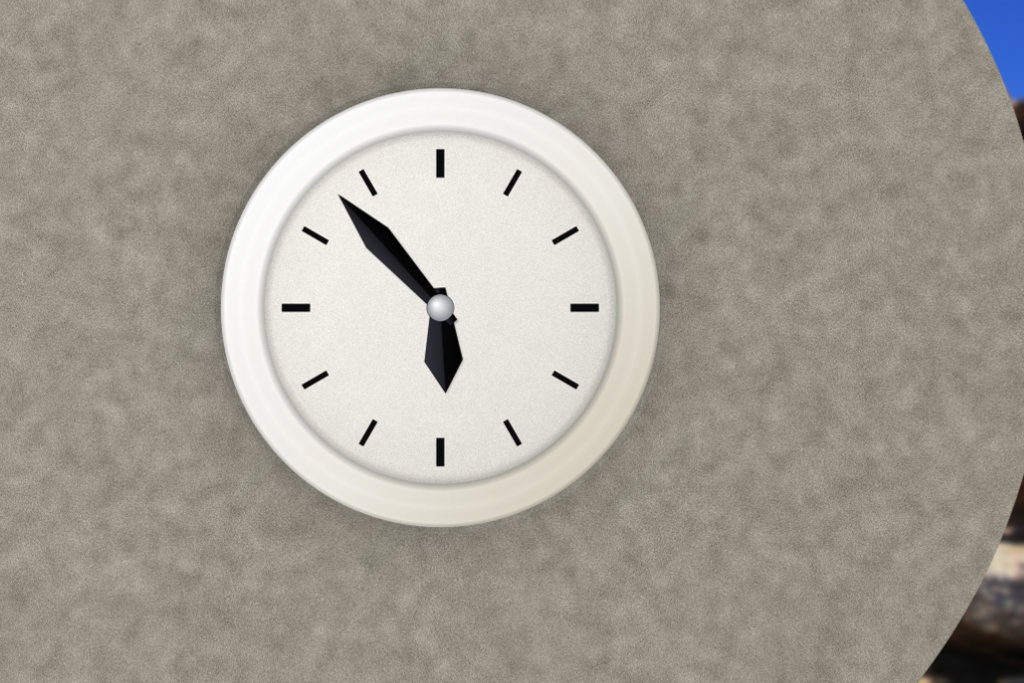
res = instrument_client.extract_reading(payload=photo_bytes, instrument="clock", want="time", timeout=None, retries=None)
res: 5:53
